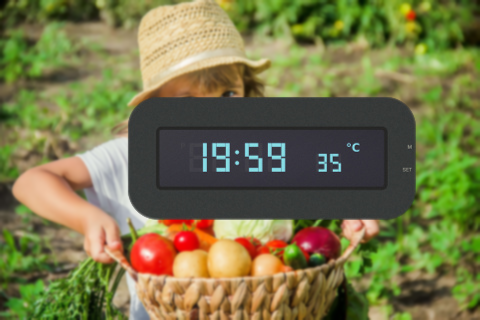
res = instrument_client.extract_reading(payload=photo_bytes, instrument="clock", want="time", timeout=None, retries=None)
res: 19:59
